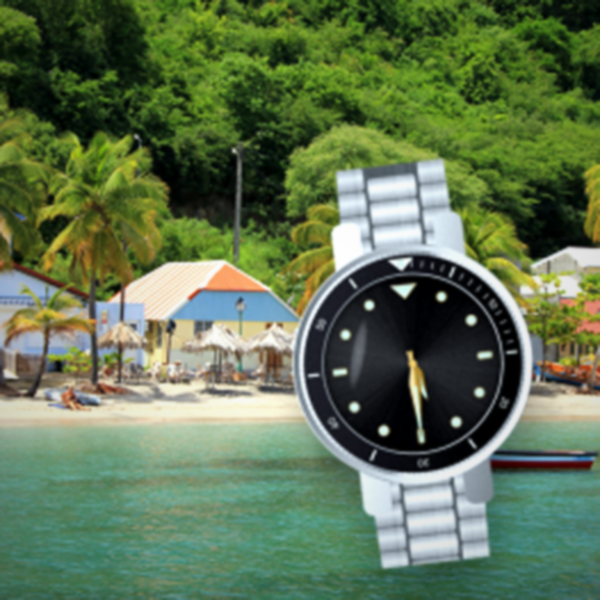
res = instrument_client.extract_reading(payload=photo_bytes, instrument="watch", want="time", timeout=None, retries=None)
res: 5:30
